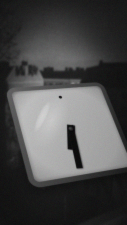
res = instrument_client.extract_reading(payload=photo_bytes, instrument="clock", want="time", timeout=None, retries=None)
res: 6:31
